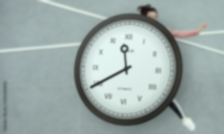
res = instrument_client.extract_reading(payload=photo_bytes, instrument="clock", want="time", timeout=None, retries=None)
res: 11:40
